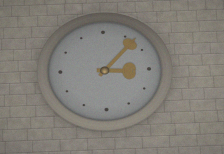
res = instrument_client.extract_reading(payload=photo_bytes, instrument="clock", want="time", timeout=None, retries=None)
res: 3:07
